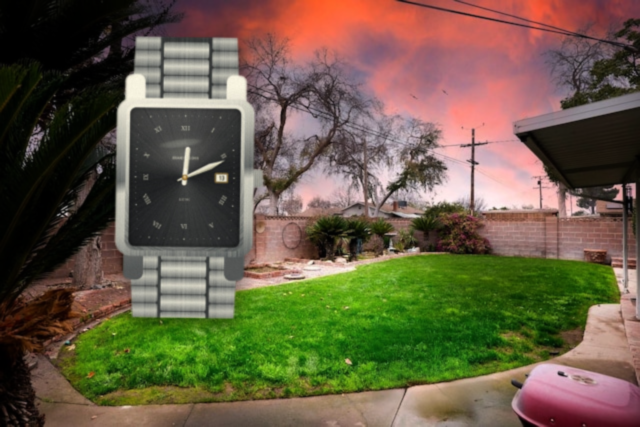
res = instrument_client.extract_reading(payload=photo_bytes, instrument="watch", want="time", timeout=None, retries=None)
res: 12:11
